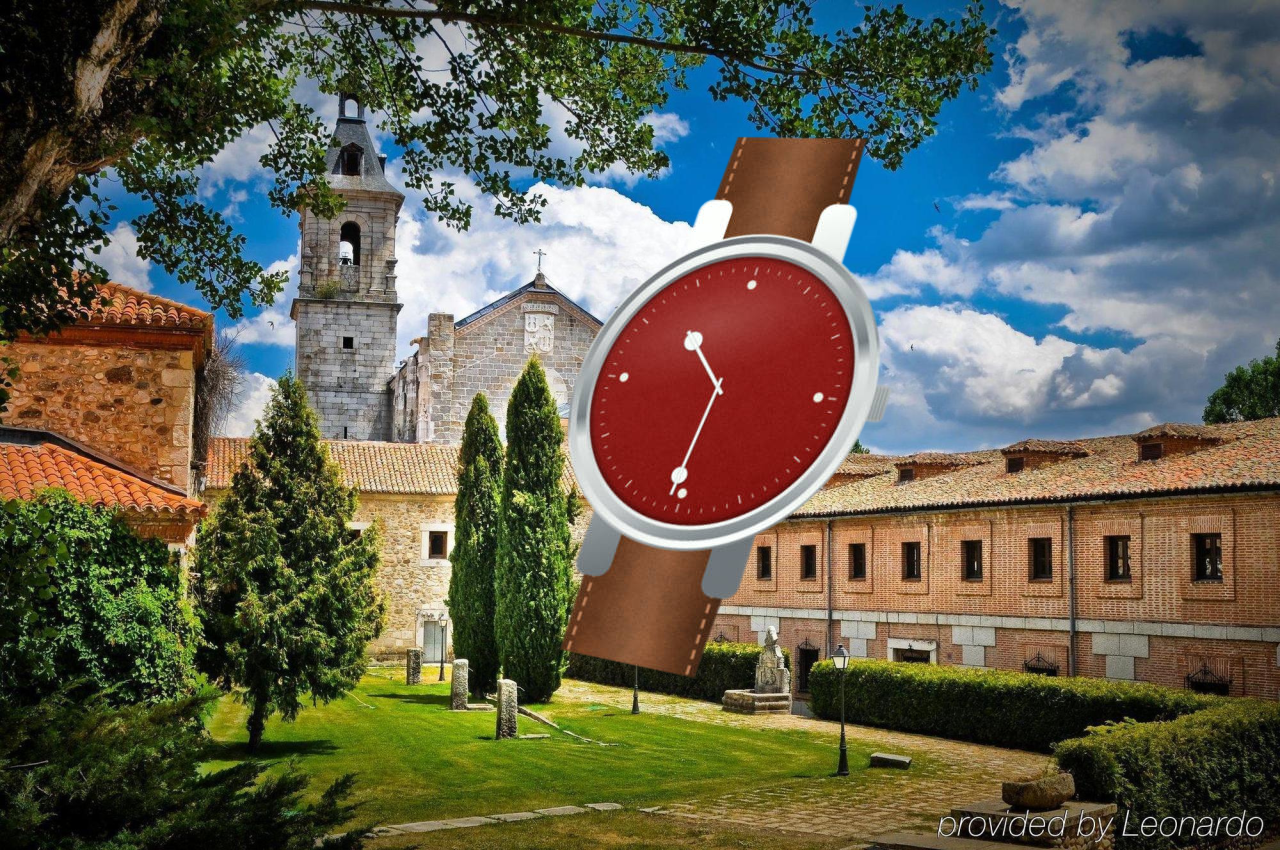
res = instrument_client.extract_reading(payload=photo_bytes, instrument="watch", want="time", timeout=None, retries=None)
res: 10:31
